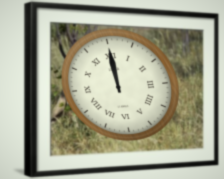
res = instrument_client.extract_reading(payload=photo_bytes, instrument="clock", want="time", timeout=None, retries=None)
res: 12:00
